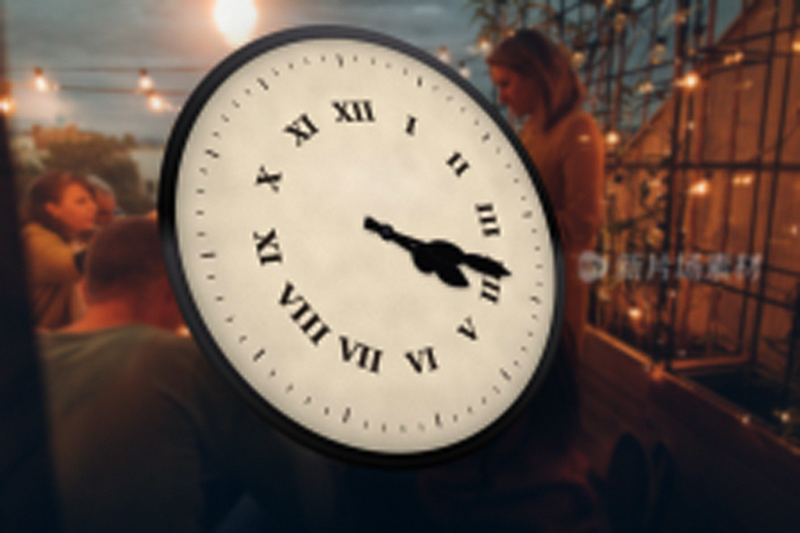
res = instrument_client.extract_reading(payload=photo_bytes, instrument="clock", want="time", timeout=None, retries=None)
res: 4:19
